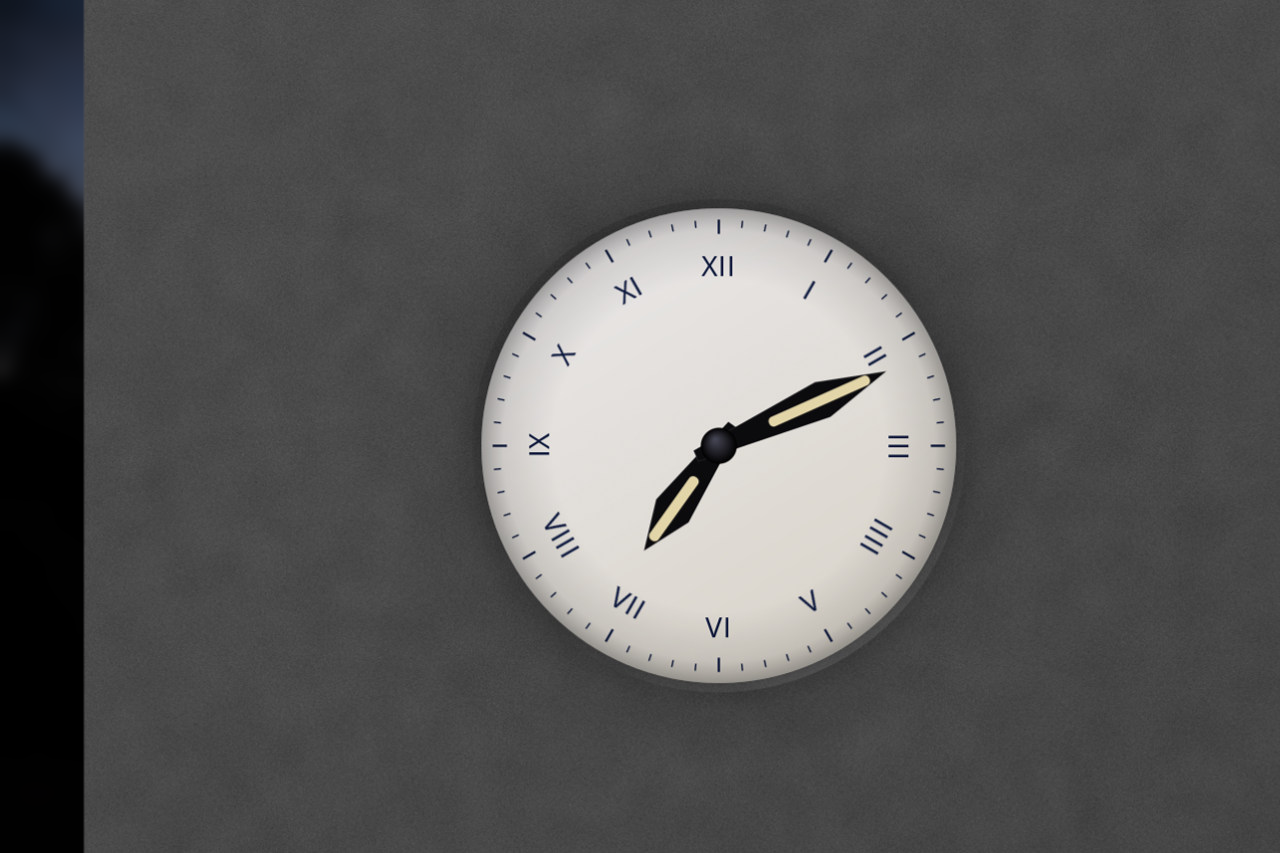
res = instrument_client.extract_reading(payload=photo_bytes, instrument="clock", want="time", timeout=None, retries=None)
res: 7:11
